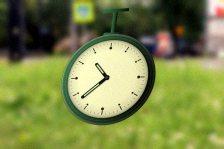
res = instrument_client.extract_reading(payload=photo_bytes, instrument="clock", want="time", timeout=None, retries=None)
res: 10:38
